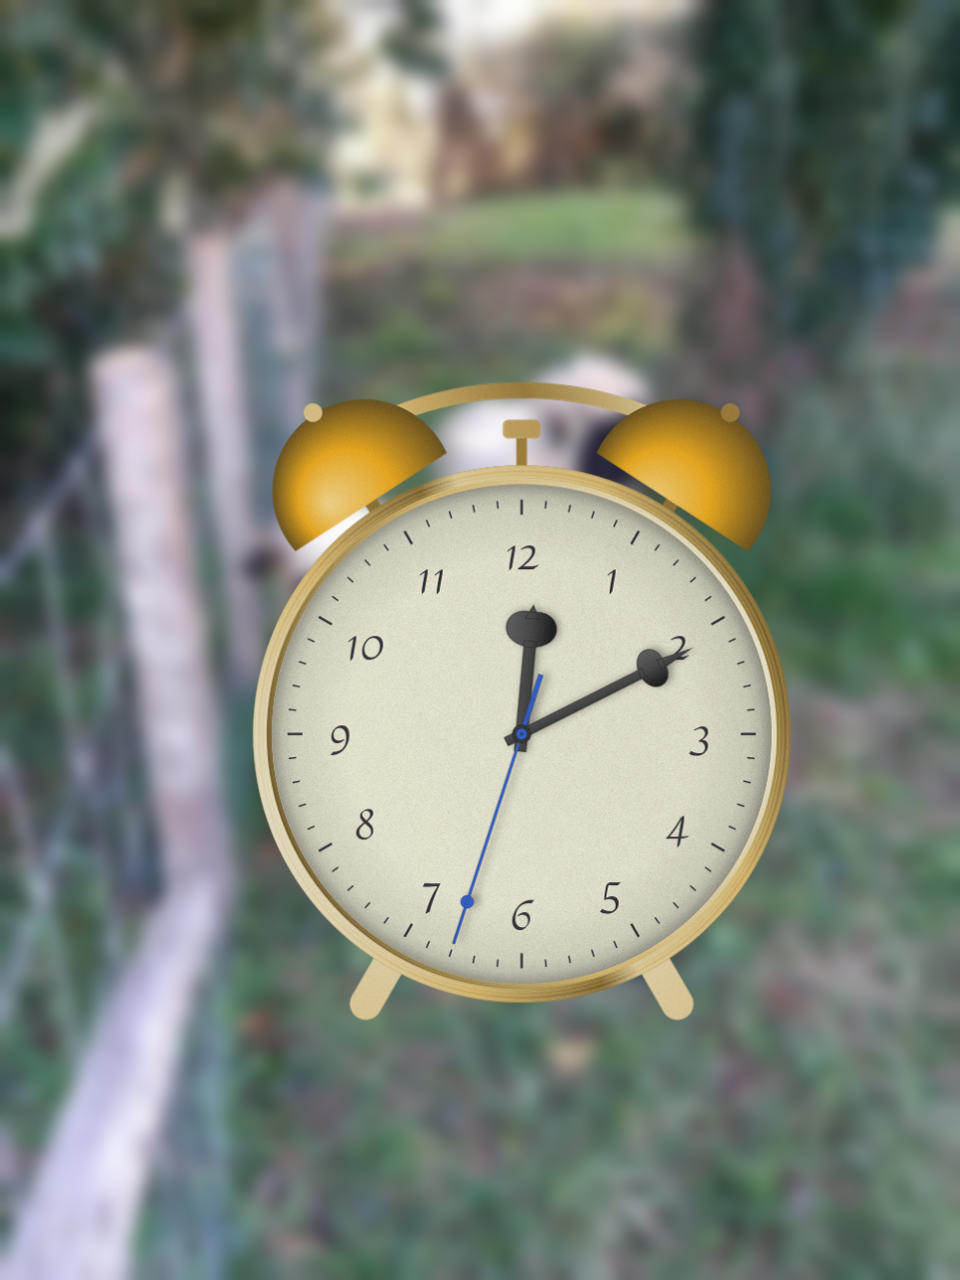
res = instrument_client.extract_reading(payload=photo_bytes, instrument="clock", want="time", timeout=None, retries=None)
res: 12:10:33
